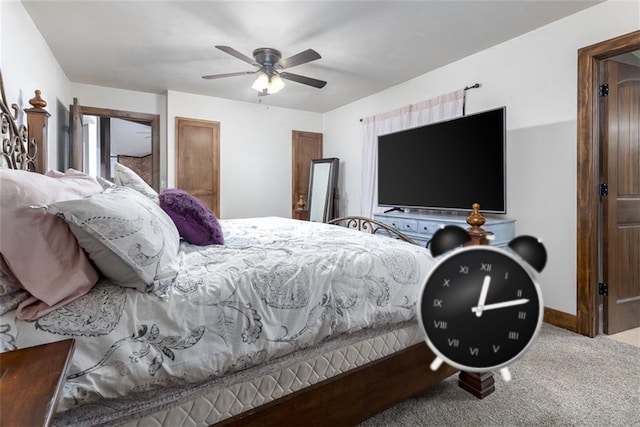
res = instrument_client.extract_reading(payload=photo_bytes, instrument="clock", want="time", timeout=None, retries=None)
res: 12:12
